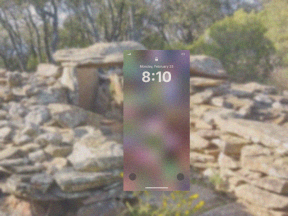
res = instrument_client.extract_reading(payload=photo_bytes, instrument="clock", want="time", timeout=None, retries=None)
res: 8:10
